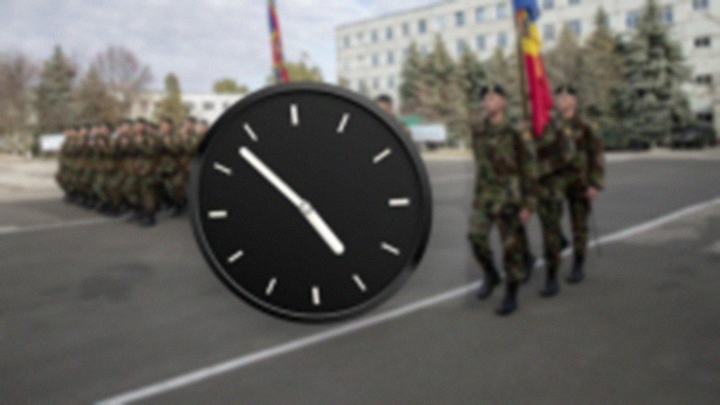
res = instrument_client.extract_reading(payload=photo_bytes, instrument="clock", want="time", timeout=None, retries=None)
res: 4:53
